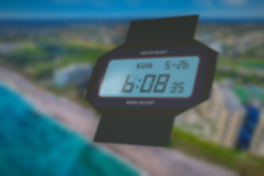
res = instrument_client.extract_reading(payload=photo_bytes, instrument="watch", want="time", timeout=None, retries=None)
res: 6:08
